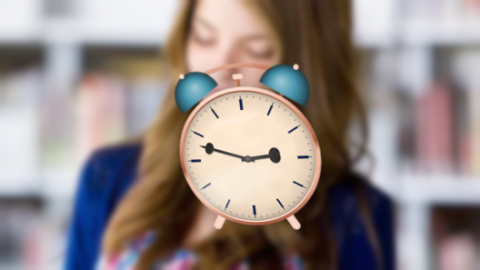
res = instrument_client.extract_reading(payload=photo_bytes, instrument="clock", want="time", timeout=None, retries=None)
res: 2:48
